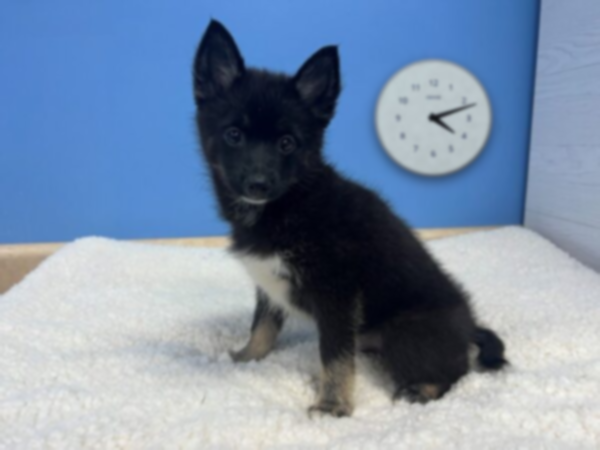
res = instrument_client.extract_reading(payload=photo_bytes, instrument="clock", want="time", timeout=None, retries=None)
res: 4:12
